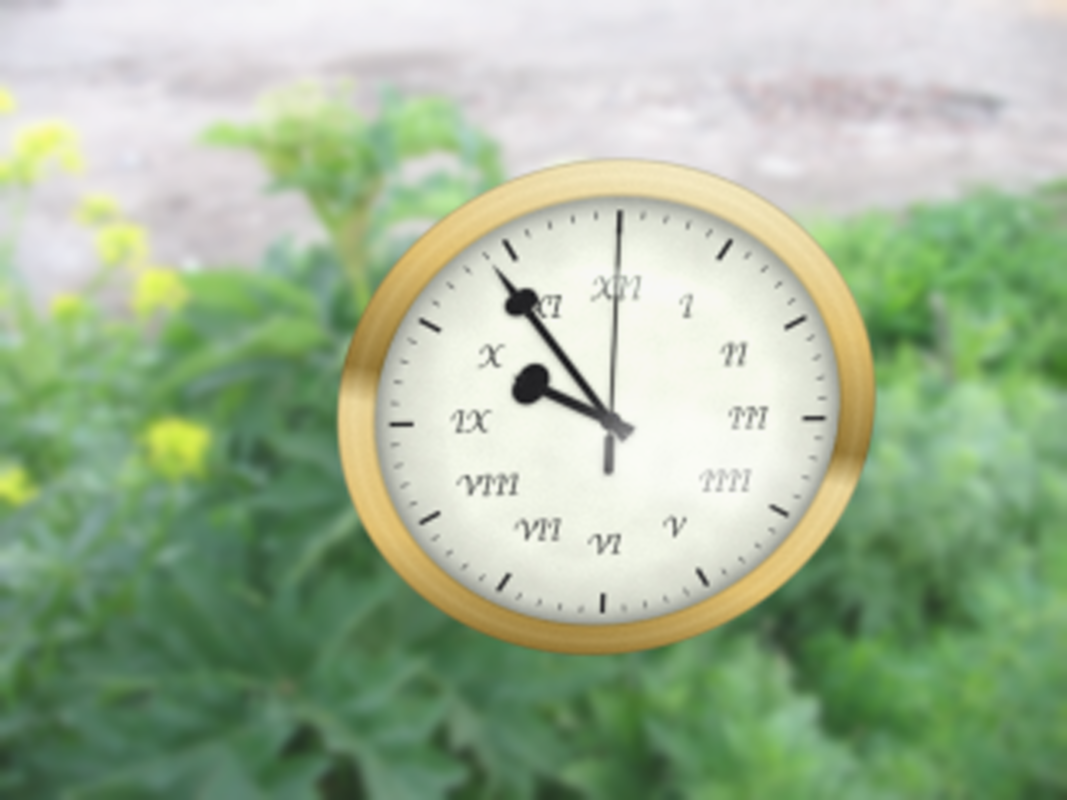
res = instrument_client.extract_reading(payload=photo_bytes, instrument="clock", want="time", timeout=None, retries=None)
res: 9:54:00
